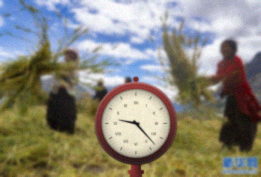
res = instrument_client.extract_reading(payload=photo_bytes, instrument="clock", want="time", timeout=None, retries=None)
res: 9:23
